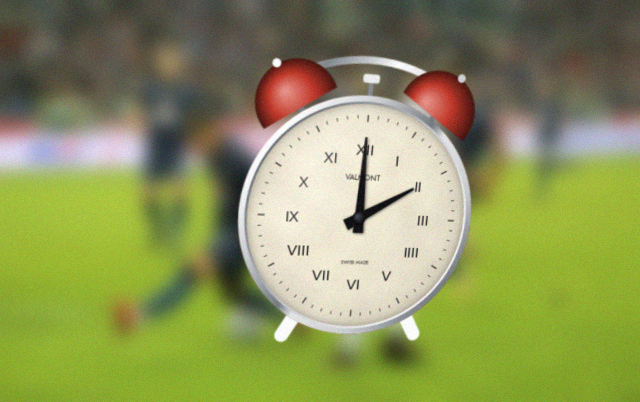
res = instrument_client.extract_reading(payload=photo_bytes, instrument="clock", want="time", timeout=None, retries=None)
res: 2:00
